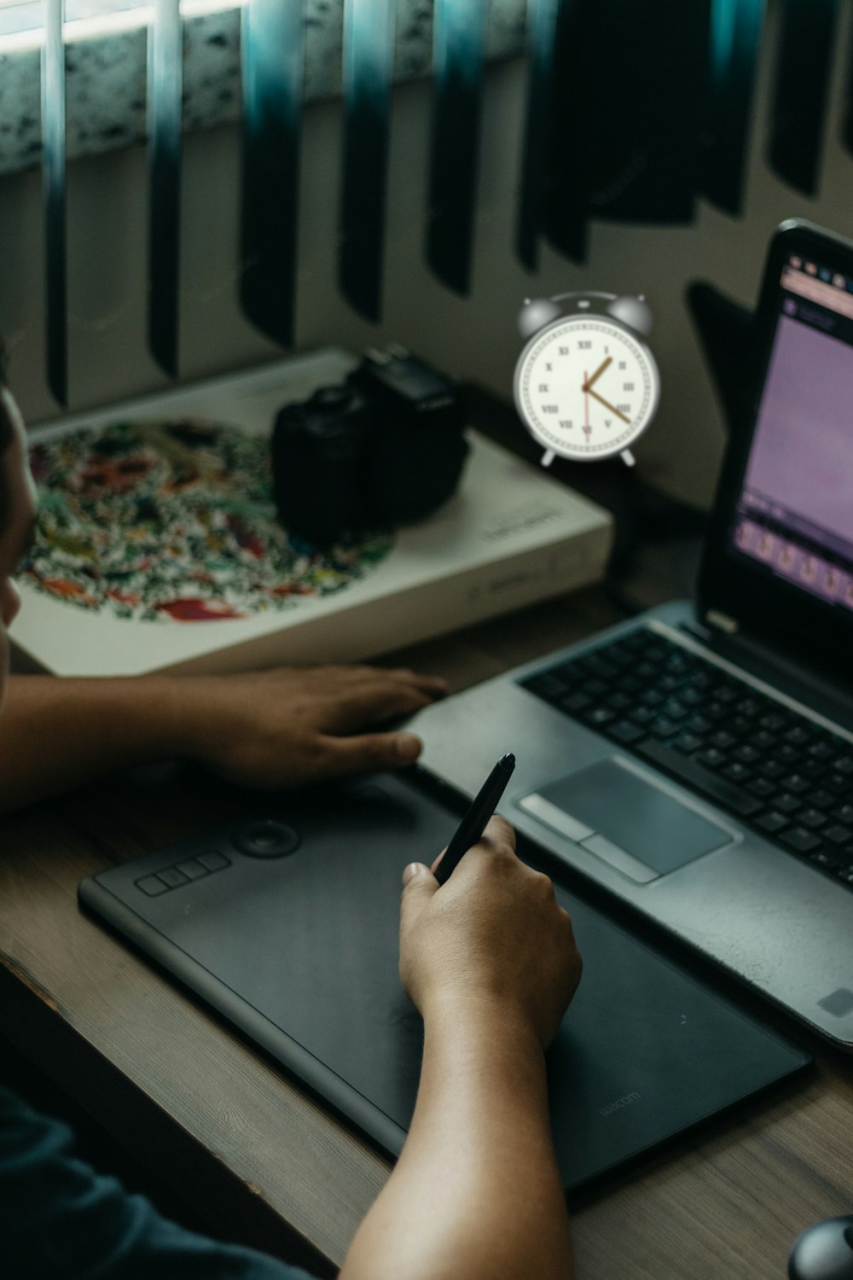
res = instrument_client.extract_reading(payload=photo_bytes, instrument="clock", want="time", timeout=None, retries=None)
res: 1:21:30
